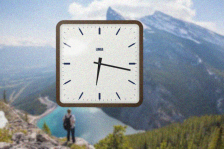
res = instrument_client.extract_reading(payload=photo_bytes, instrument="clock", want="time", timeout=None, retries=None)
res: 6:17
